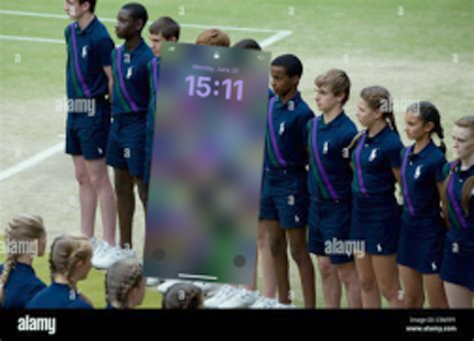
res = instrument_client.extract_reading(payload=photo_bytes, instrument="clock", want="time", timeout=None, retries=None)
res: 15:11
